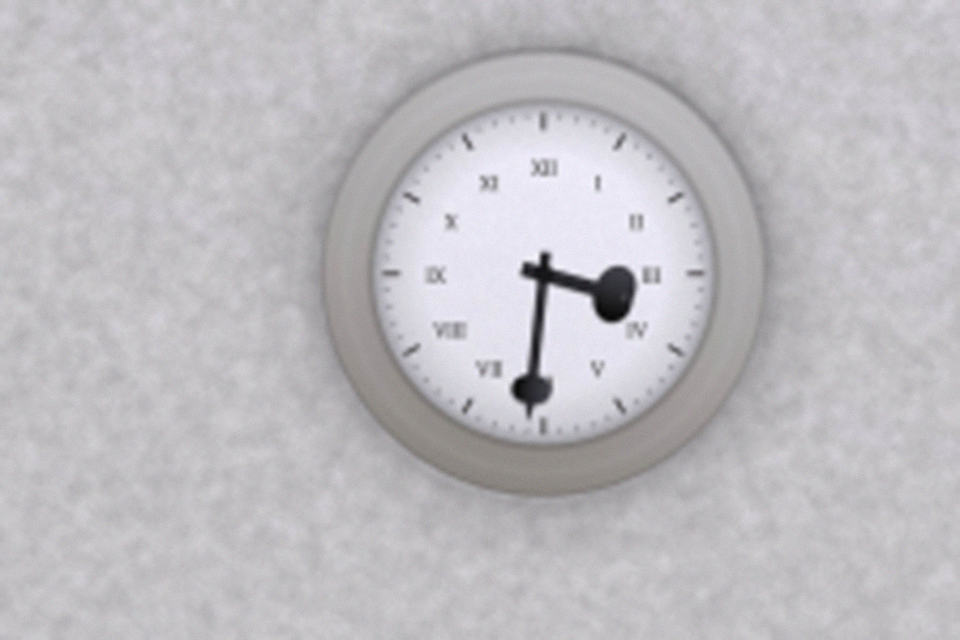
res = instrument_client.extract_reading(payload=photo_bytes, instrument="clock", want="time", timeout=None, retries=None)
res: 3:31
